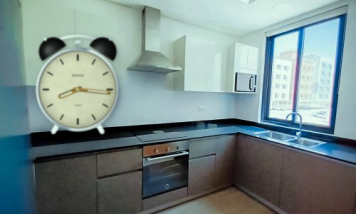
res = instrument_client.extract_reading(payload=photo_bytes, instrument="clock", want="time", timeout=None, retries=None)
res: 8:16
